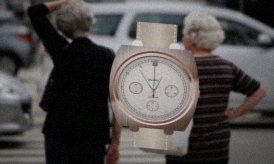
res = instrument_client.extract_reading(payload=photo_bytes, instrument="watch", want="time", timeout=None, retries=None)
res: 12:54
